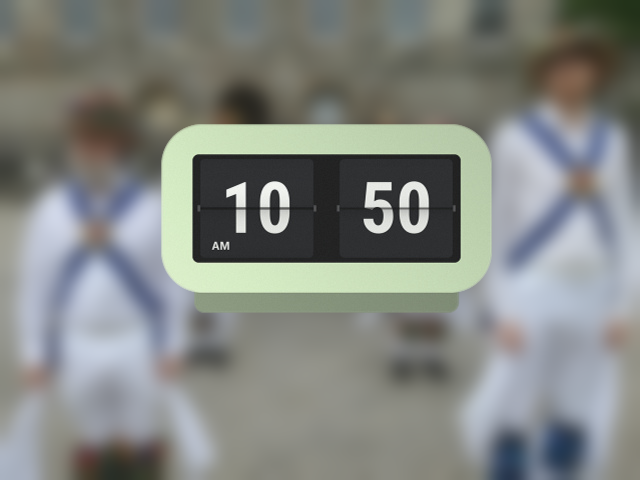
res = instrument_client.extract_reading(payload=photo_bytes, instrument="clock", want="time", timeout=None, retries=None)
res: 10:50
